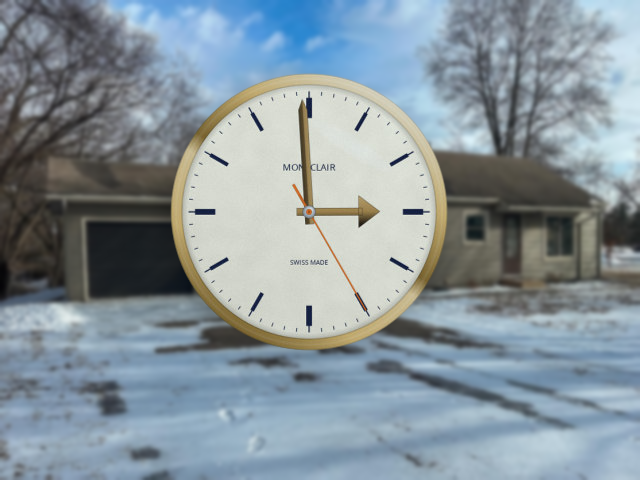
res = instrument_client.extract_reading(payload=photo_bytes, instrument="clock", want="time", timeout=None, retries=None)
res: 2:59:25
